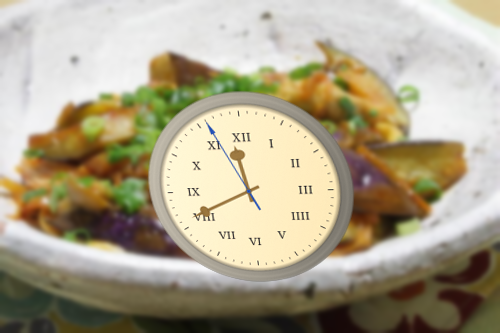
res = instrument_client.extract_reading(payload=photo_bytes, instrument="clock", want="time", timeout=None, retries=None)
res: 11:40:56
